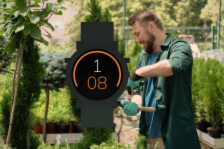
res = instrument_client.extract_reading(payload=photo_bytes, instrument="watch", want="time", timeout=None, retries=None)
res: 1:08
